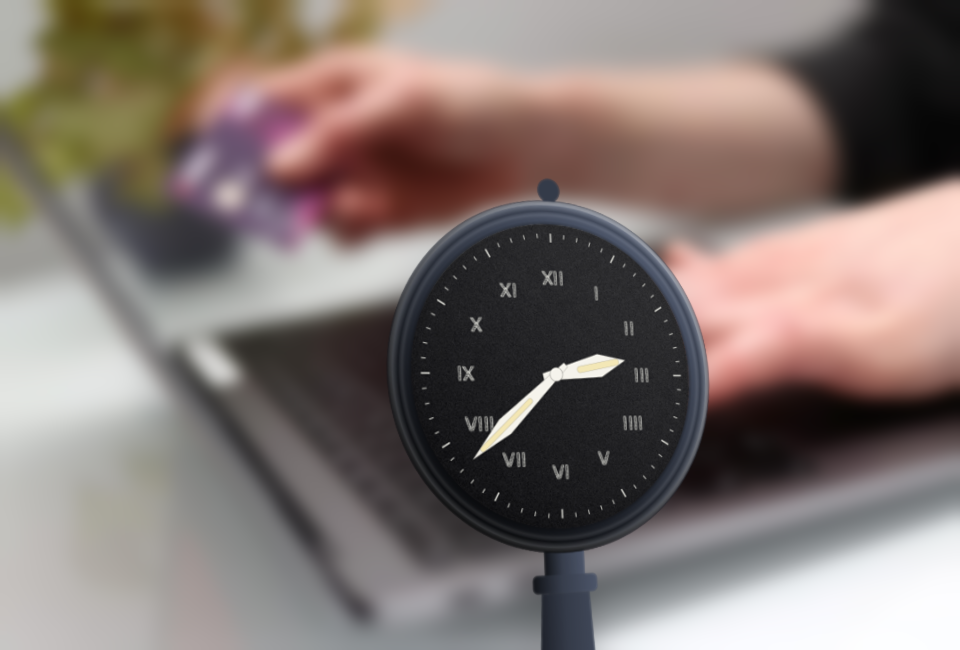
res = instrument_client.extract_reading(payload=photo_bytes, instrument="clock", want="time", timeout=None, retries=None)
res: 2:38
